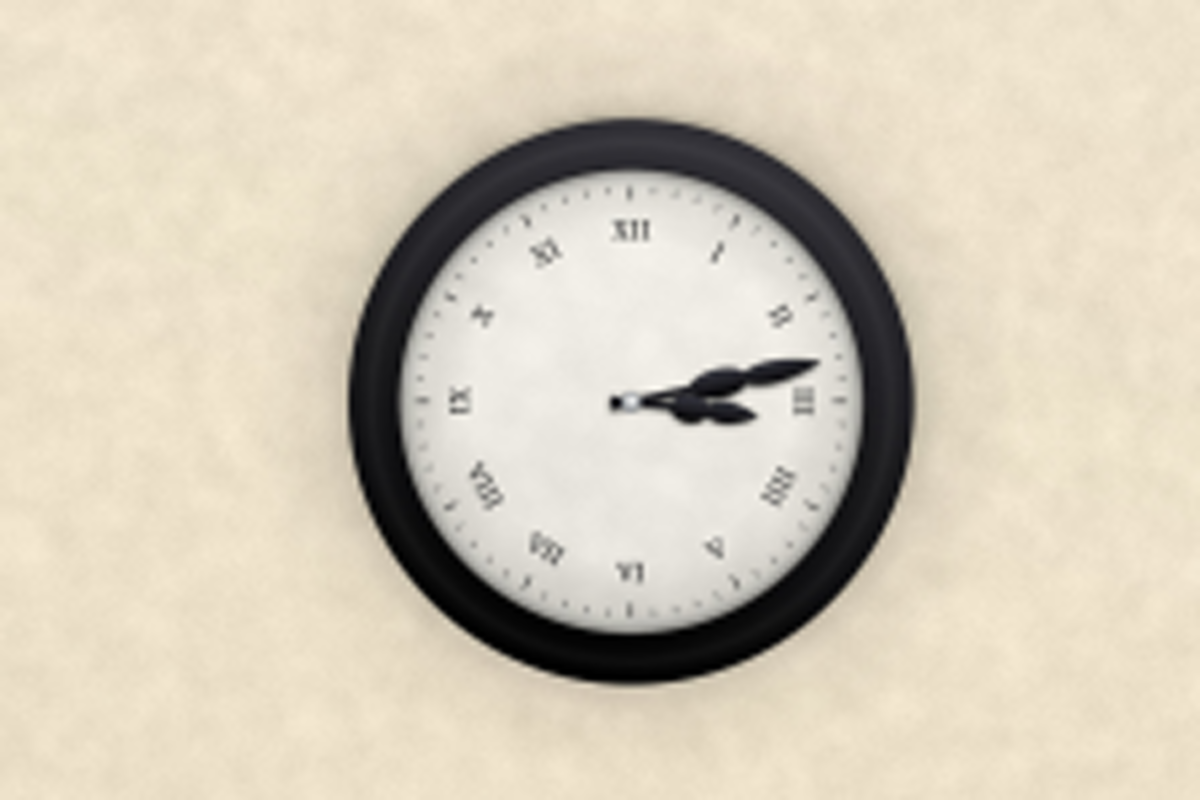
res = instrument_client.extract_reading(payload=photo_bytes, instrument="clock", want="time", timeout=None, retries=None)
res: 3:13
